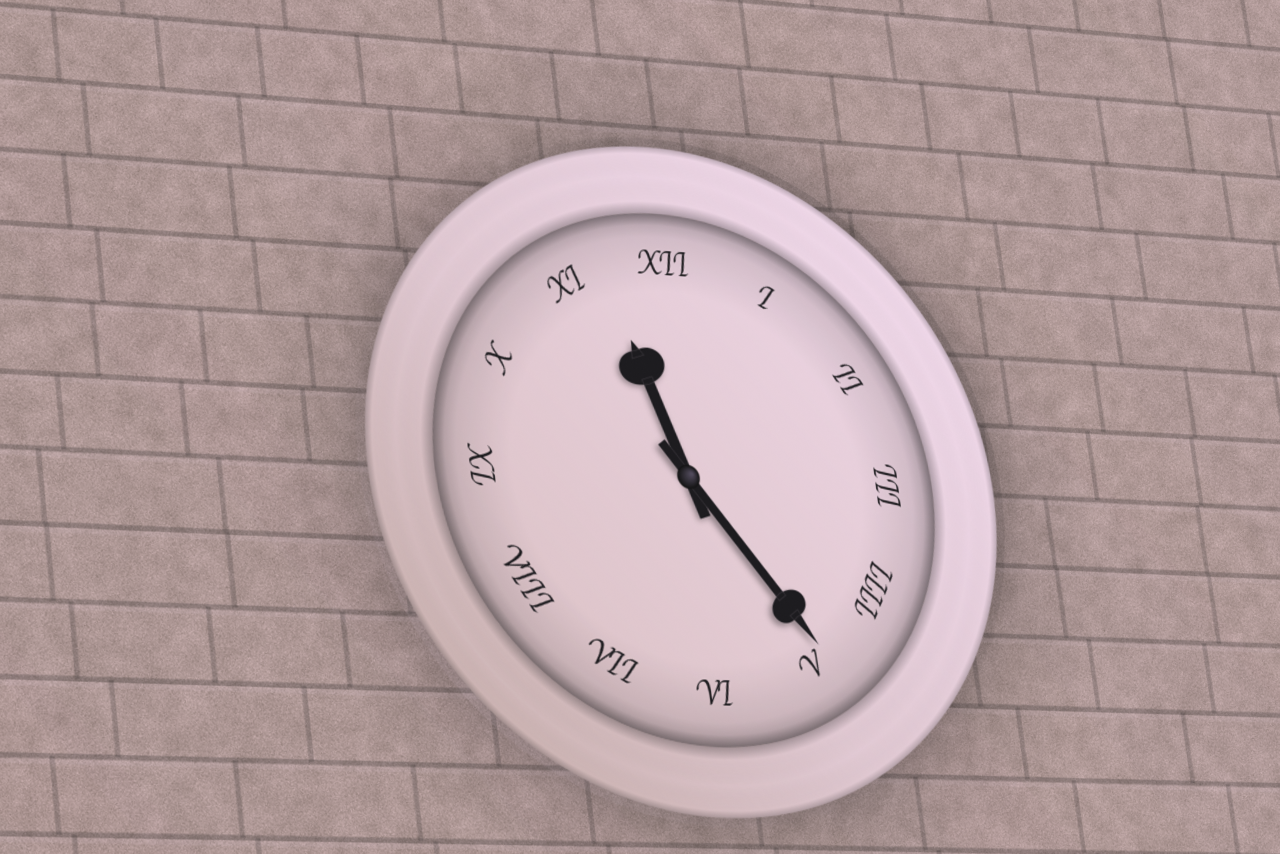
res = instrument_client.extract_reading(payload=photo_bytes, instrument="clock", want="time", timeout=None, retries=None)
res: 11:24
